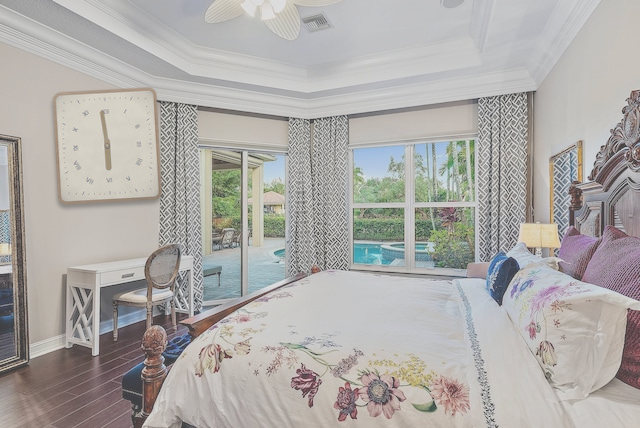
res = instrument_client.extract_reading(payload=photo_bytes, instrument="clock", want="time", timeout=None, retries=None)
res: 5:59
